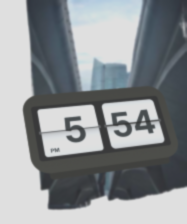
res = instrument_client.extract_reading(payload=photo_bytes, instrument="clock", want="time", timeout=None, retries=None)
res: 5:54
